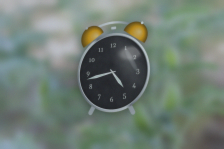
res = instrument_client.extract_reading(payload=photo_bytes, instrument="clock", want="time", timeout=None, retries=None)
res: 4:43
